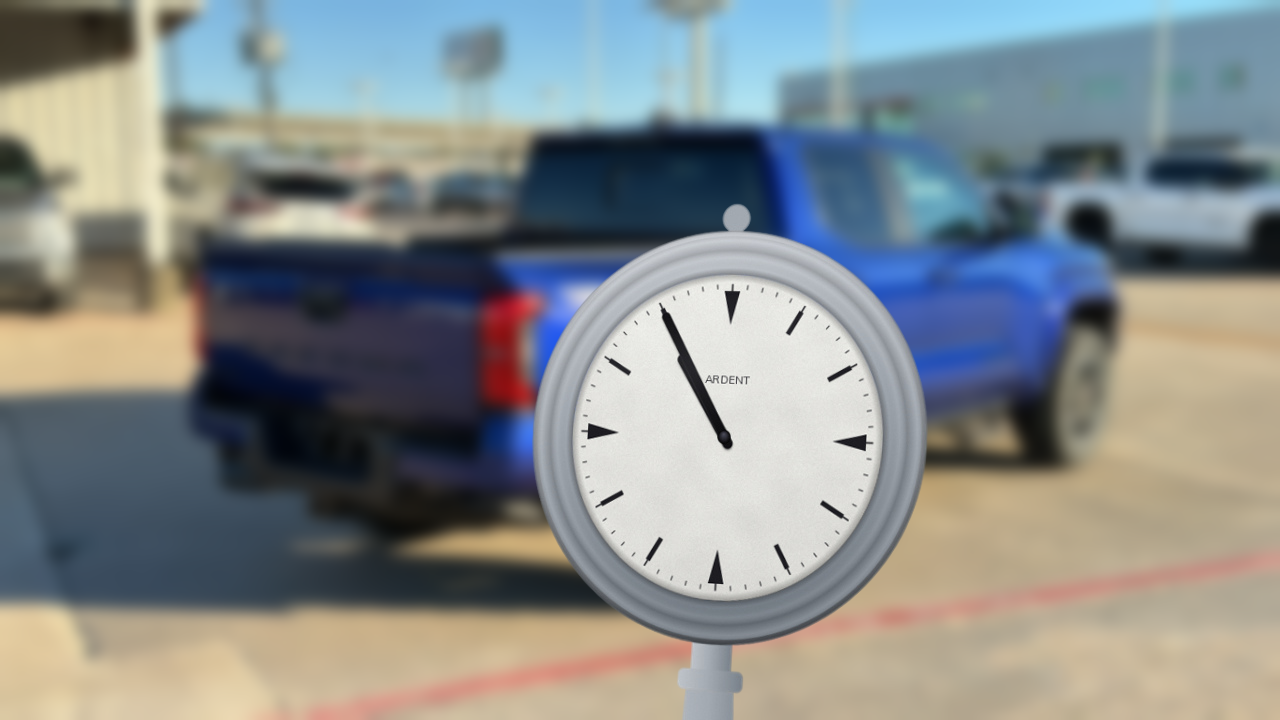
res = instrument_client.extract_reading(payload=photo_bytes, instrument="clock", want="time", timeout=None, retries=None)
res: 10:55
